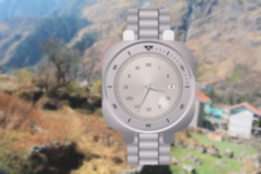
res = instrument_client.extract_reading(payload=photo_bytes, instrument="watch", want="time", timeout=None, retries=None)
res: 3:34
